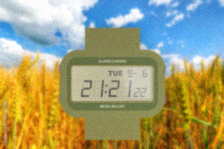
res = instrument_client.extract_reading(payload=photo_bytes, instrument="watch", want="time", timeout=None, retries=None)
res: 21:21:22
